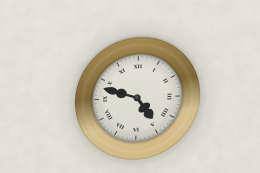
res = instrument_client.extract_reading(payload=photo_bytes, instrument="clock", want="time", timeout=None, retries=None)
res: 4:48
